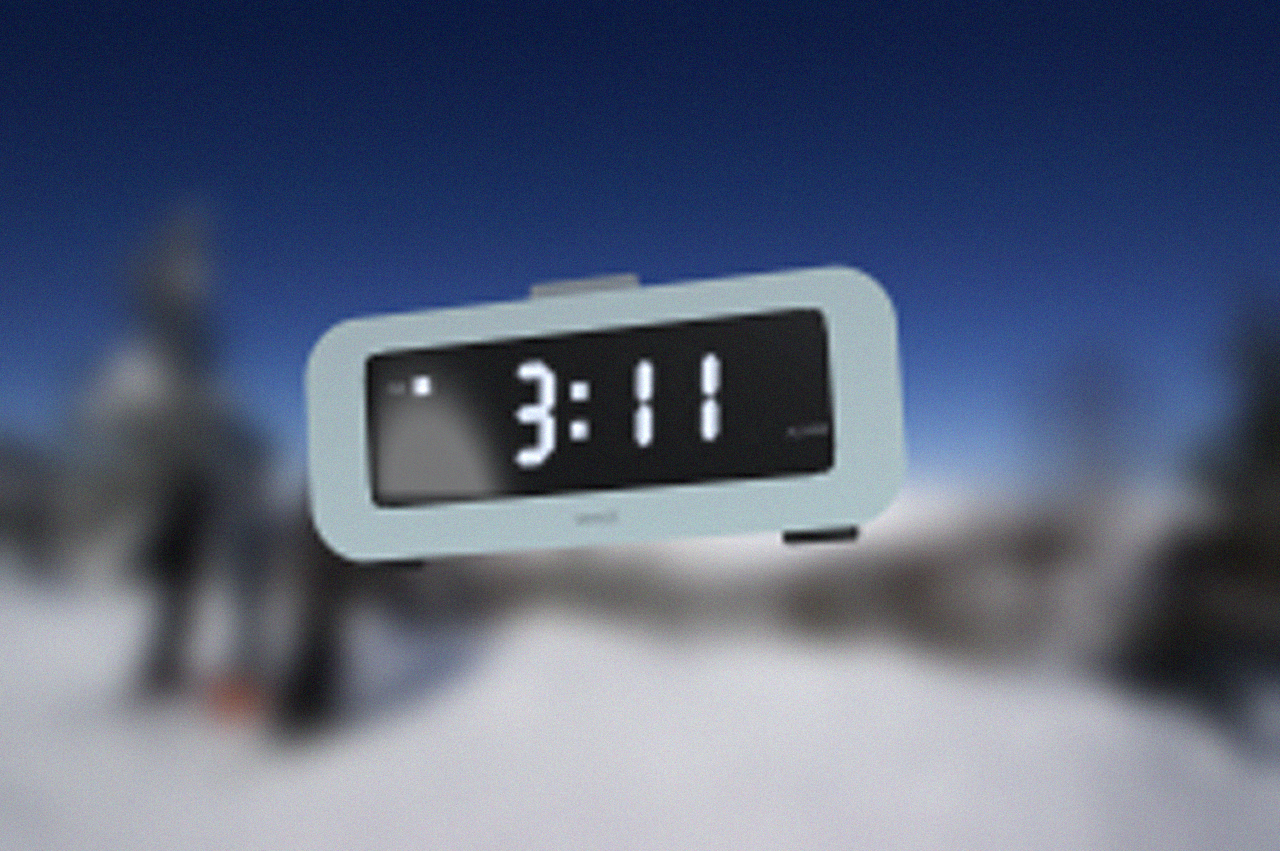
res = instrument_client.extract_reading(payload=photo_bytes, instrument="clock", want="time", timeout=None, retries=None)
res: 3:11
